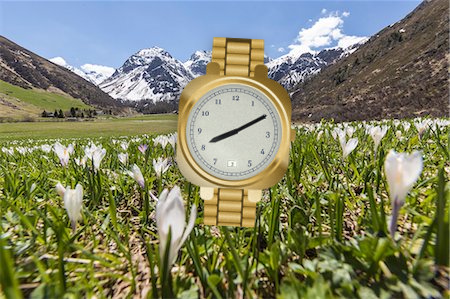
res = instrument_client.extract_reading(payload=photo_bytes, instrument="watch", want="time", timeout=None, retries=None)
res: 8:10
